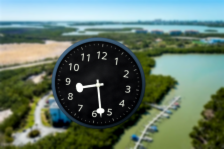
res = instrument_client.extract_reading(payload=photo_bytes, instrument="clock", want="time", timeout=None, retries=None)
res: 8:28
